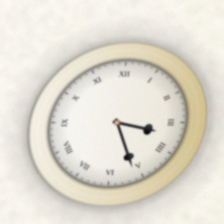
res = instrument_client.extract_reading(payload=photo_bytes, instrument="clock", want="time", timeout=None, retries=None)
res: 3:26
